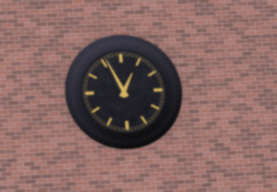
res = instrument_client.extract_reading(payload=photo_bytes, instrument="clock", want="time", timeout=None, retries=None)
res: 12:56
